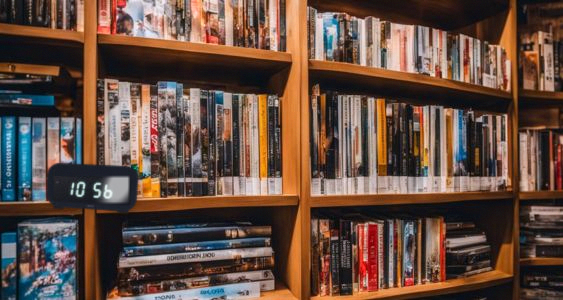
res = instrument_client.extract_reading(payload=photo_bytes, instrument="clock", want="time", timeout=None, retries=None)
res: 10:56
